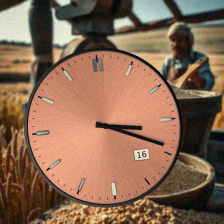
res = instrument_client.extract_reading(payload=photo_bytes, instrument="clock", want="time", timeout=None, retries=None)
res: 3:19
